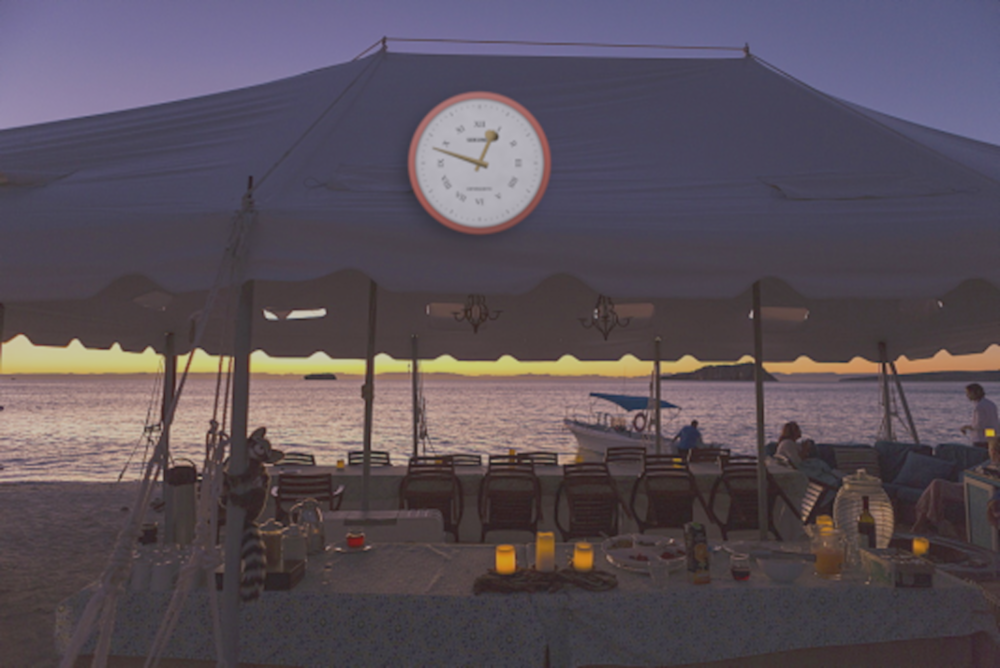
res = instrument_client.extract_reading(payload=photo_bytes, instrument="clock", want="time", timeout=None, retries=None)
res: 12:48
